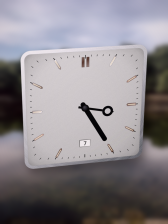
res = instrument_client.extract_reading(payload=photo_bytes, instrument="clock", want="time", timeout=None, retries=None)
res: 3:25
